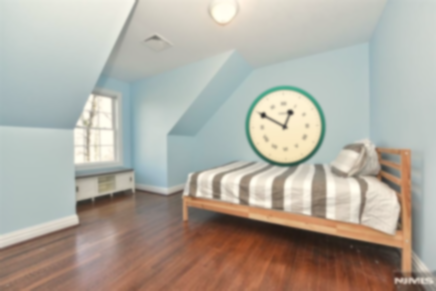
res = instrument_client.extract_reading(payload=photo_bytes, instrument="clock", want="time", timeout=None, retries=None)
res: 12:50
